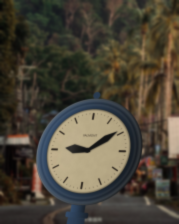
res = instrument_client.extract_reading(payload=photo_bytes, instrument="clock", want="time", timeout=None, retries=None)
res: 9:09
